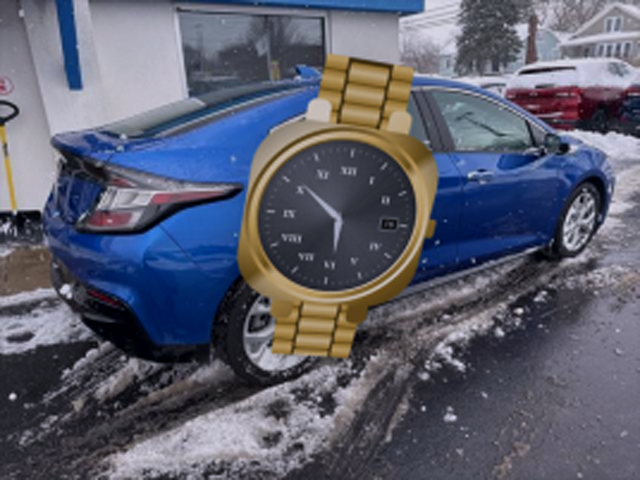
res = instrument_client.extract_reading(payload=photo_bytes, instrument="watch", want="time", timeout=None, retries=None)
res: 5:51
